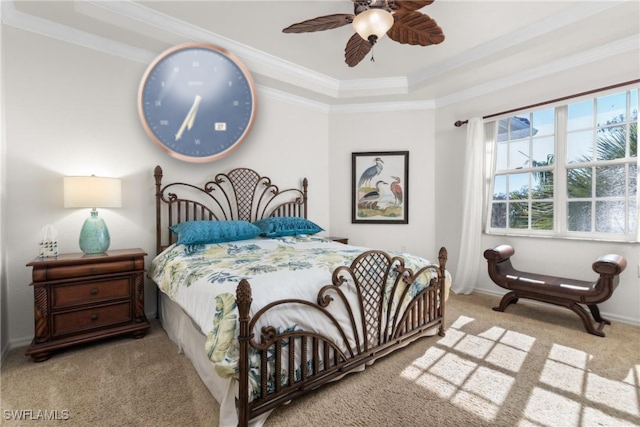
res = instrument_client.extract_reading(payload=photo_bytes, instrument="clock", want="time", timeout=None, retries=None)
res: 6:35
